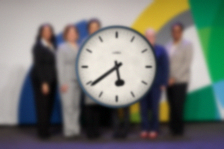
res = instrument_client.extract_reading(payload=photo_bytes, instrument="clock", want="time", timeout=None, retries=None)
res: 5:39
